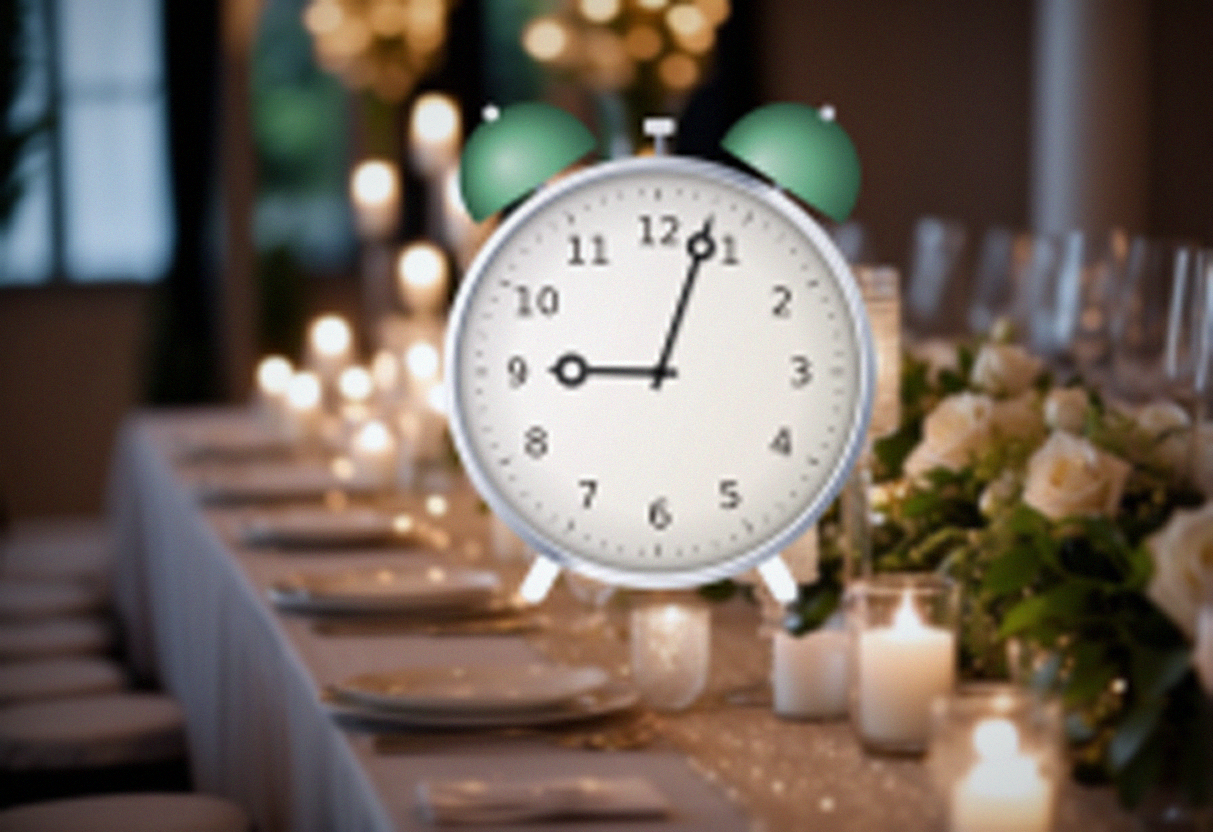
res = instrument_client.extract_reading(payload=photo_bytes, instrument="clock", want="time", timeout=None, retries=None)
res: 9:03
